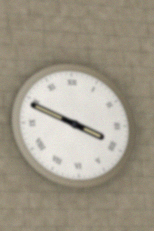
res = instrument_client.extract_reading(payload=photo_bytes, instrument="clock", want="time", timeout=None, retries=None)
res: 3:49
